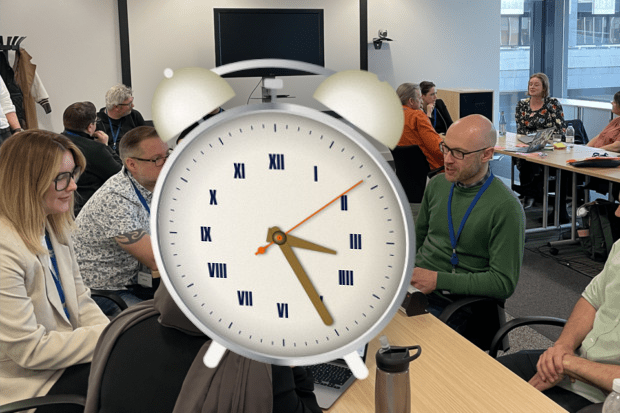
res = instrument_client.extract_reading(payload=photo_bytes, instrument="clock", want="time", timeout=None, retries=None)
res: 3:25:09
